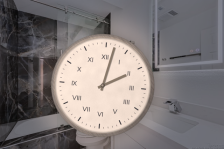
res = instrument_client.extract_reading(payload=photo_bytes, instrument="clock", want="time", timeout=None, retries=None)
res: 2:02
